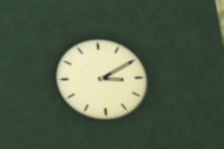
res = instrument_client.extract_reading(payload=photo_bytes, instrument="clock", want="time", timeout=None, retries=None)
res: 3:10
